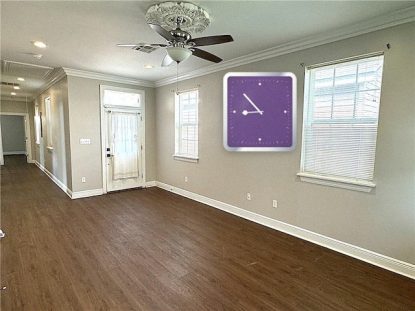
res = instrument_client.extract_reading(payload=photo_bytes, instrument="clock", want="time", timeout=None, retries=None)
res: 8:53
